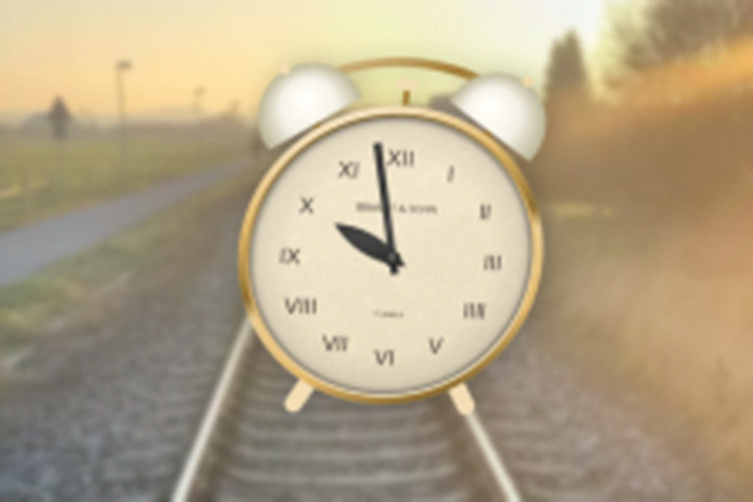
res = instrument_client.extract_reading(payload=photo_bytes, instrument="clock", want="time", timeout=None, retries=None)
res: 9:58
